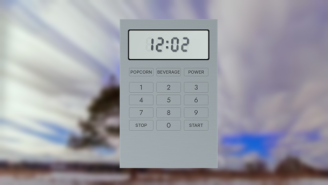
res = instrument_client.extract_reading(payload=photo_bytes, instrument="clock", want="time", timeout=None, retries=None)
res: 12:02
